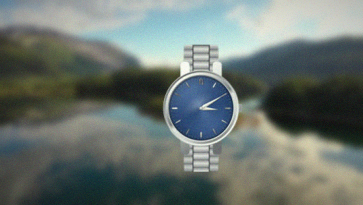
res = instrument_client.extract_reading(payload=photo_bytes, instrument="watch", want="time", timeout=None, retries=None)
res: 3:10
